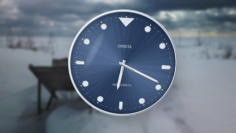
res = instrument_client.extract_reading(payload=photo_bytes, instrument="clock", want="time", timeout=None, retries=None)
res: 6:19
